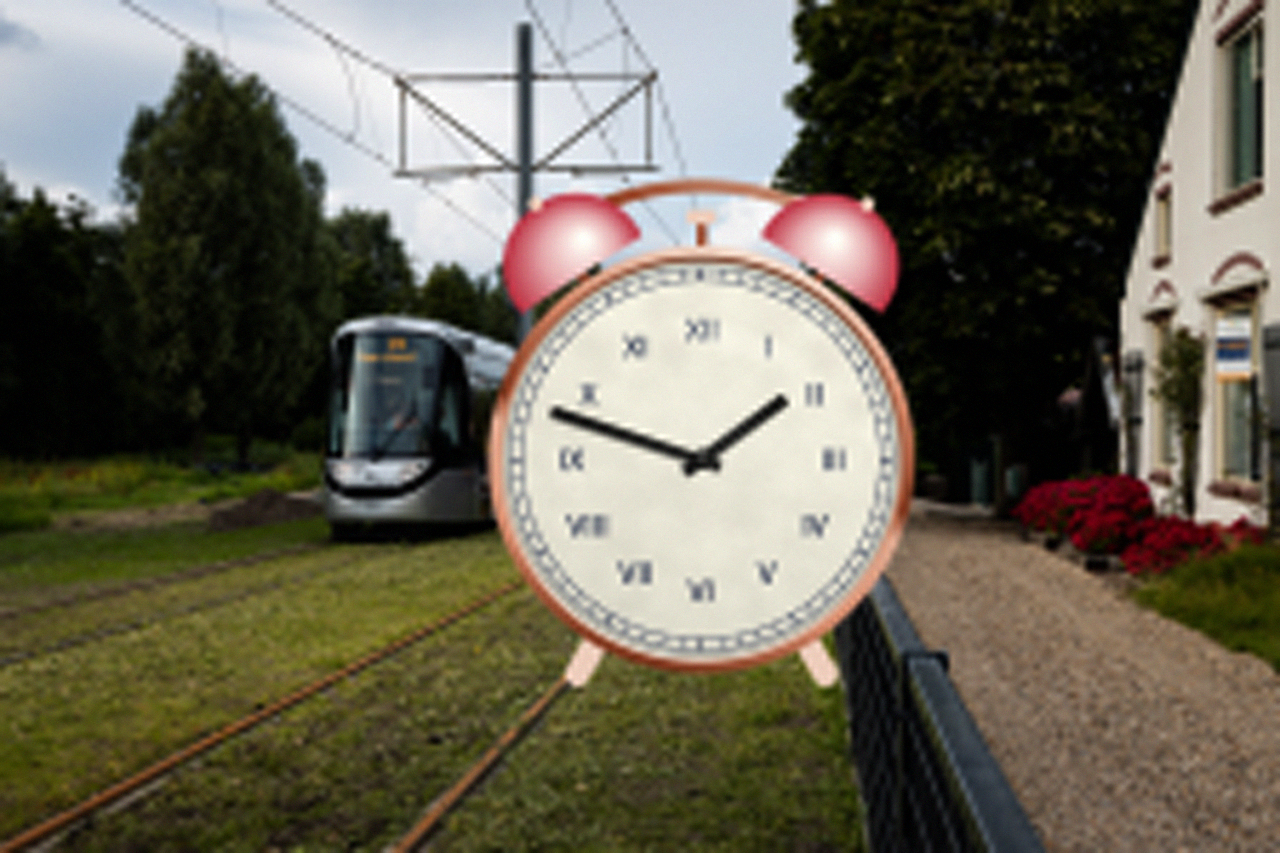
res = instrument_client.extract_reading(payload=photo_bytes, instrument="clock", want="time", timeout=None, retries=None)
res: 1:48
